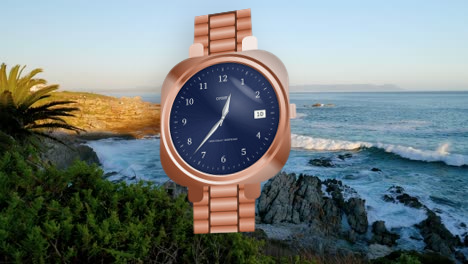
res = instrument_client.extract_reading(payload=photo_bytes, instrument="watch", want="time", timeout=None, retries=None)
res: 12:37
